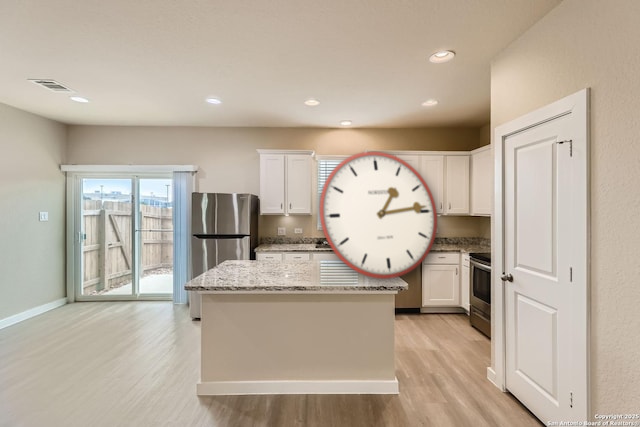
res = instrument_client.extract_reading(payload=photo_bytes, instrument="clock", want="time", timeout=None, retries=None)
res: 1:14
